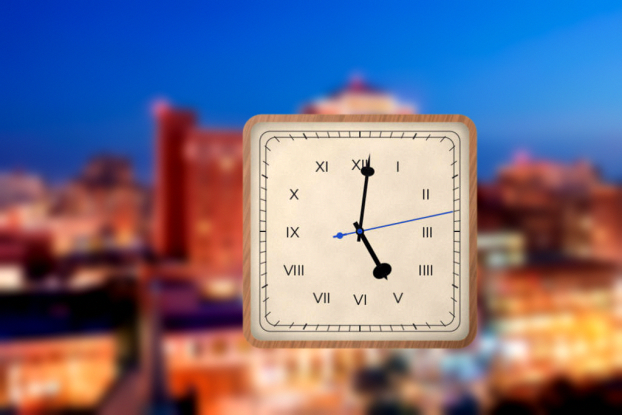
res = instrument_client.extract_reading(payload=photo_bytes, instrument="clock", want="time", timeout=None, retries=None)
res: 5:01:13
